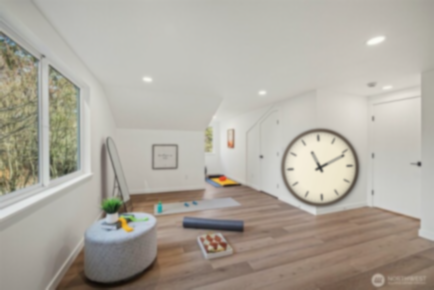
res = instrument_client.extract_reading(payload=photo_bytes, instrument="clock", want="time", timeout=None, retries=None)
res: 11:11
